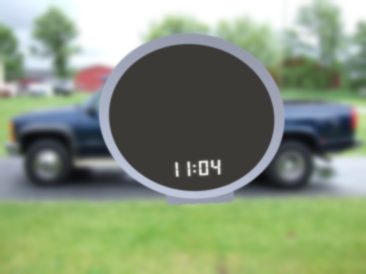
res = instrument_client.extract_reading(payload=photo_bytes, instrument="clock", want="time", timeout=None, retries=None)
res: 11:04
